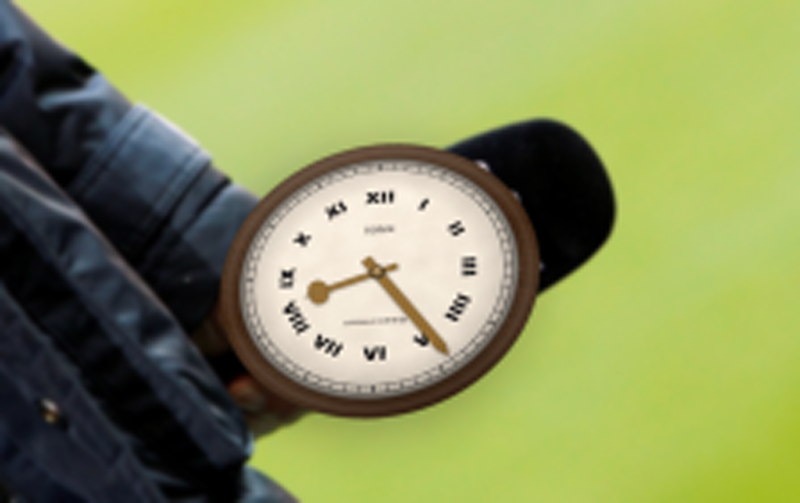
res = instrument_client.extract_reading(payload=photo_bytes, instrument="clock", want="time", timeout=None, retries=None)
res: 8:24
